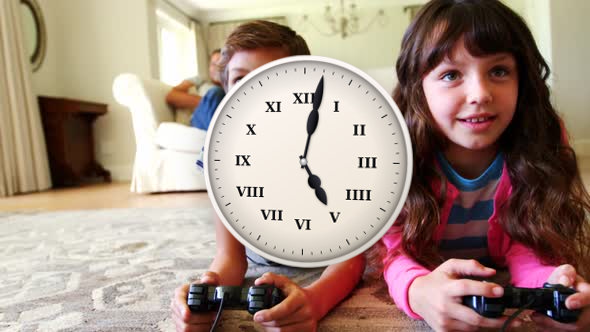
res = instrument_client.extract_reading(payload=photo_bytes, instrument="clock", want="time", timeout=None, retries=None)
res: 5:02
